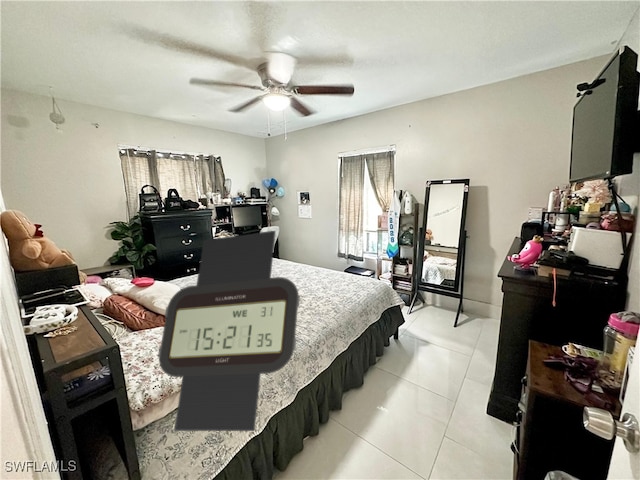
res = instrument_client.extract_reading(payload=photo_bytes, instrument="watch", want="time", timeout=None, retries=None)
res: 15:21:35
